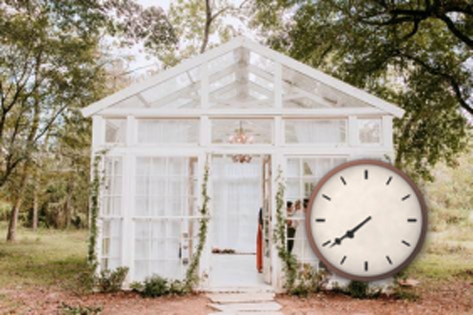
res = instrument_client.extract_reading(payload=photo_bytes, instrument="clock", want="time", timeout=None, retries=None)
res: 7:39
